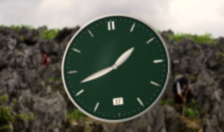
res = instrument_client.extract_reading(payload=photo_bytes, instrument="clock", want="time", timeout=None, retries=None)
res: 1:42
